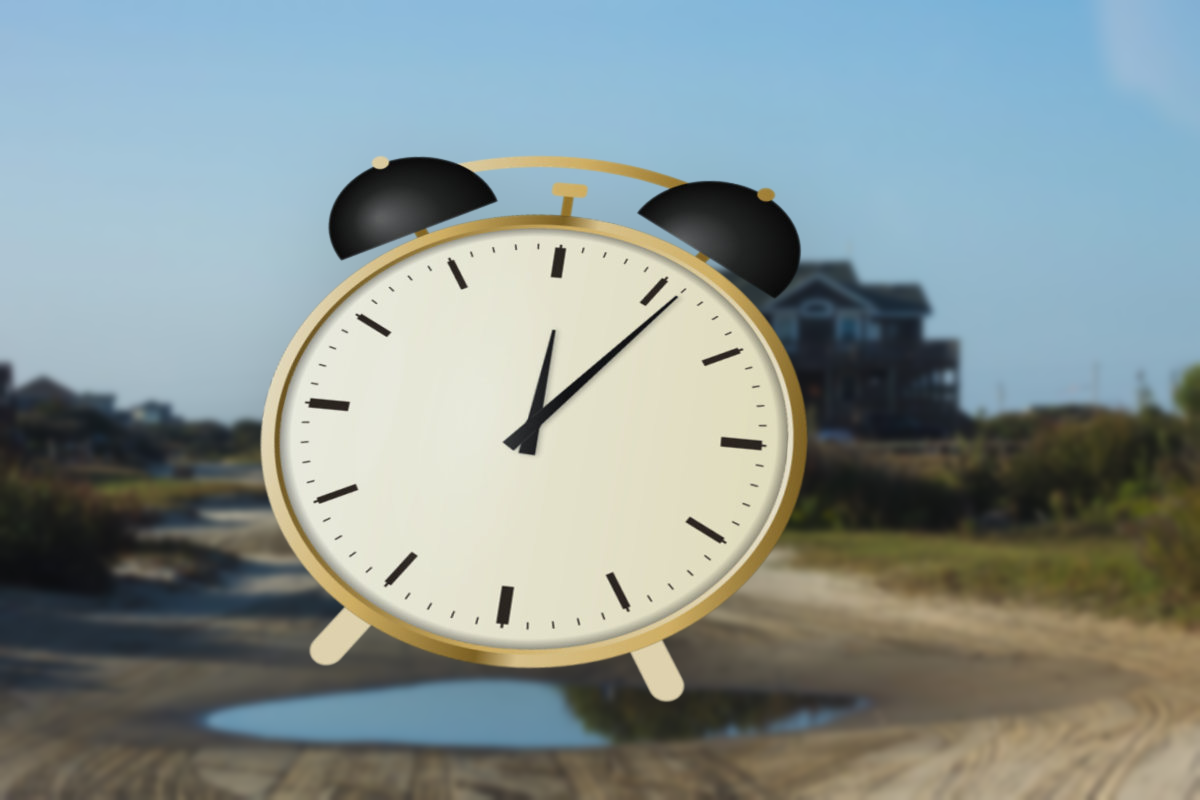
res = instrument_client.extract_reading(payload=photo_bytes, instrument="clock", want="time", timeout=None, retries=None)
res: 12:06
